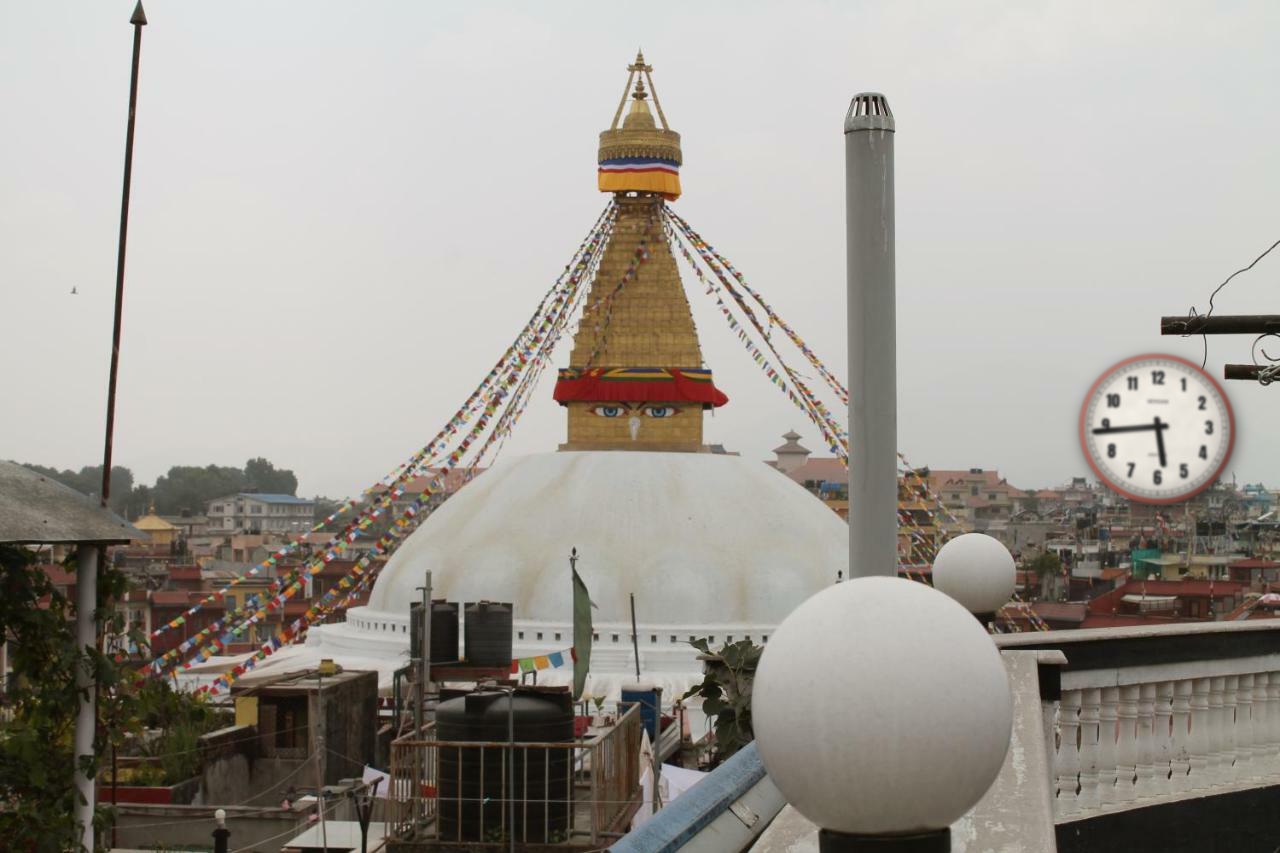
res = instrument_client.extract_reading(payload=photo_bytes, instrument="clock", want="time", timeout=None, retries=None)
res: 5:44
